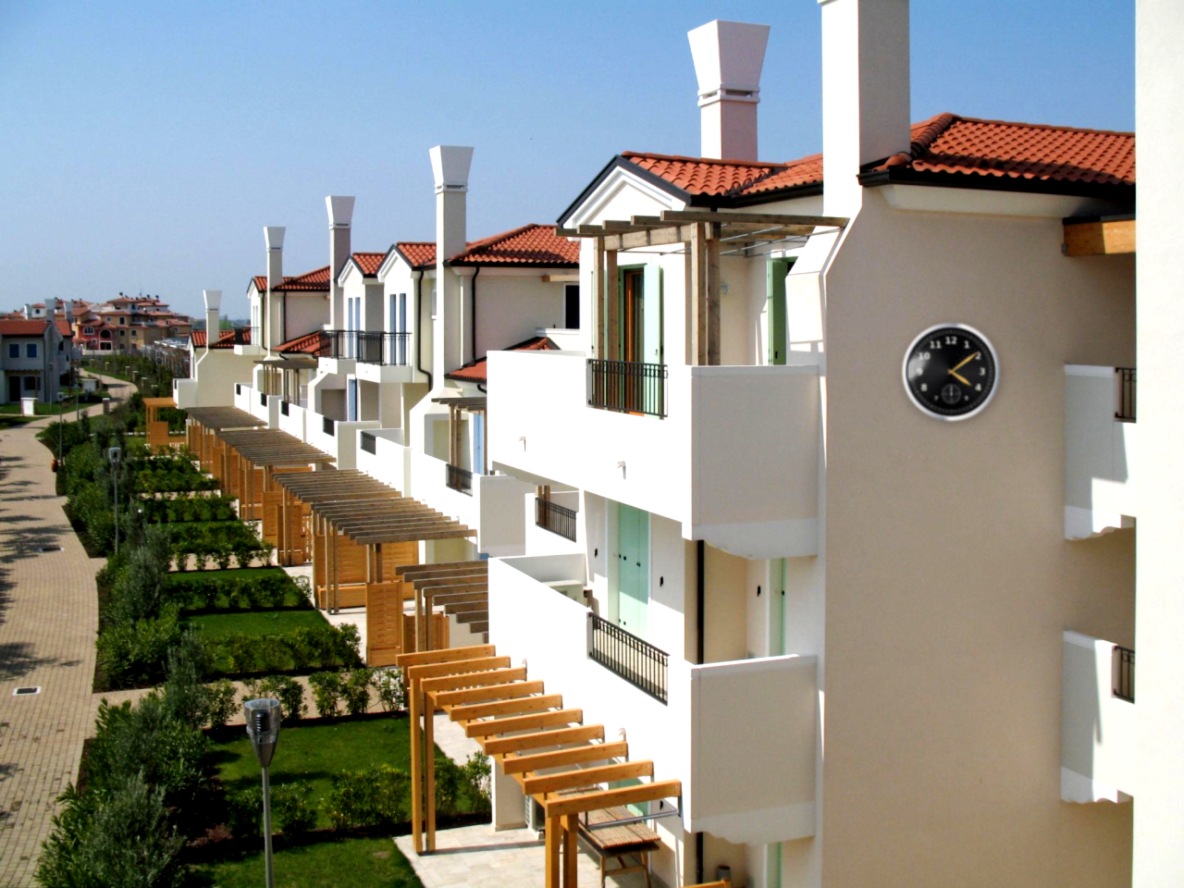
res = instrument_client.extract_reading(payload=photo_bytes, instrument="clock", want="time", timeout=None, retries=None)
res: 4:09
